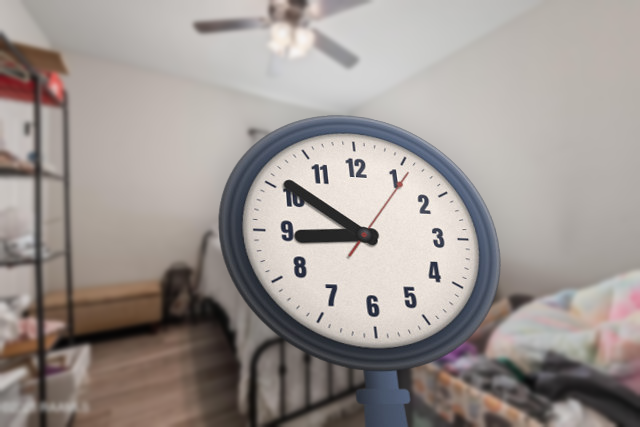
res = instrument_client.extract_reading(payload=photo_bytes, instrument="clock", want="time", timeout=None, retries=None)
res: 8:51:06
